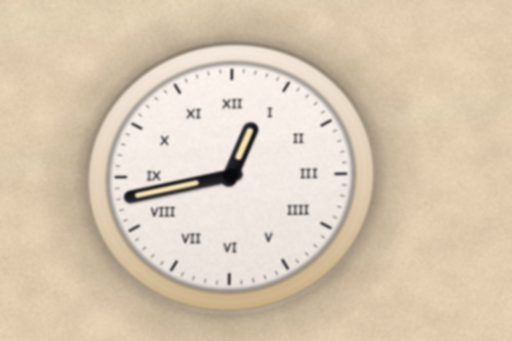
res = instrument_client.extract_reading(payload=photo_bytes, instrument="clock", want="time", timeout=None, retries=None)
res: 12:43
